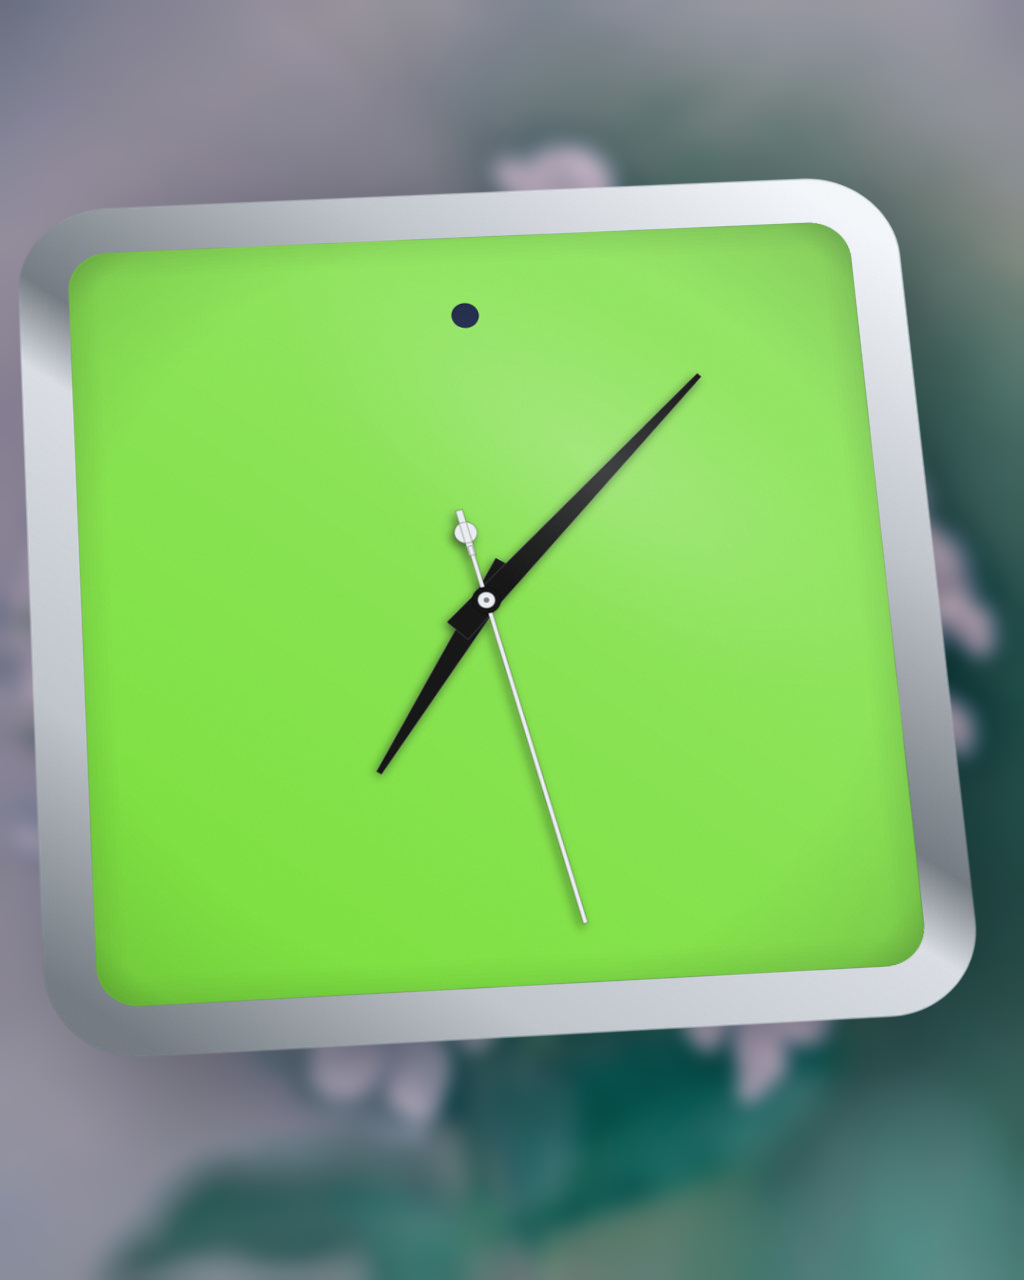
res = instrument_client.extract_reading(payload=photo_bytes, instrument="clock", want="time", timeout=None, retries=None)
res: 7:07:28
